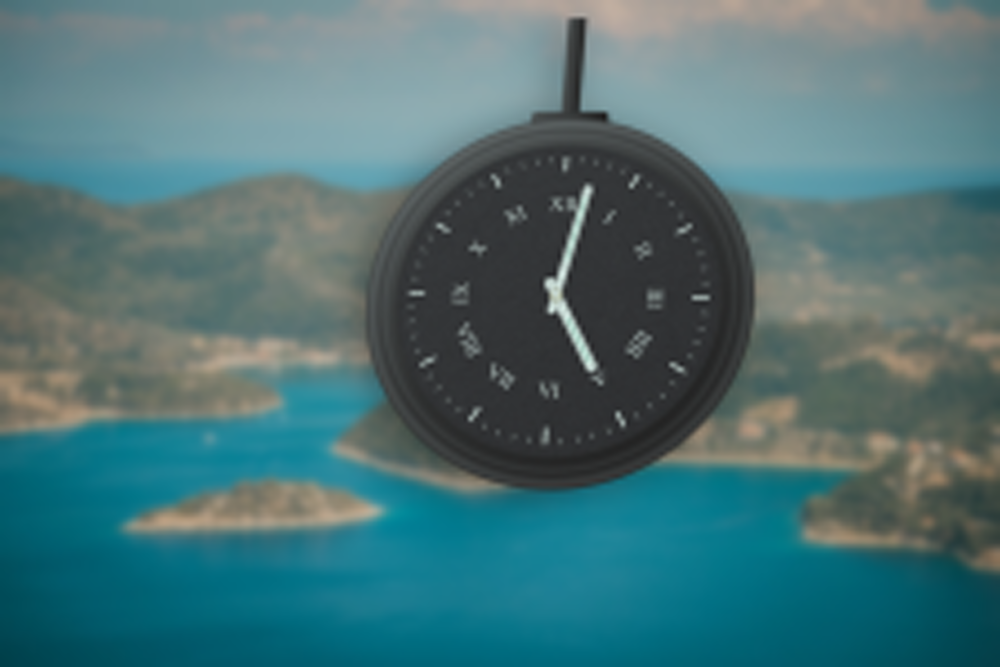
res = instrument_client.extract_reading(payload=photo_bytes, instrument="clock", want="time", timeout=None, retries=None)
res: 5:02
